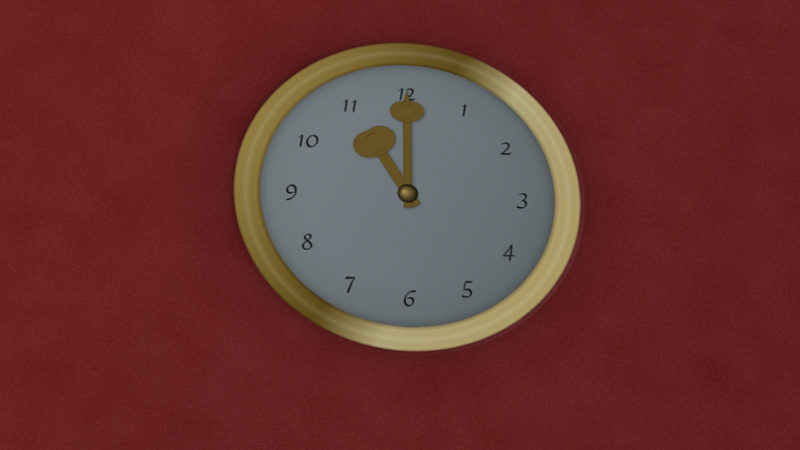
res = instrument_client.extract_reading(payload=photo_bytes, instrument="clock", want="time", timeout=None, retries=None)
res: 11:00
